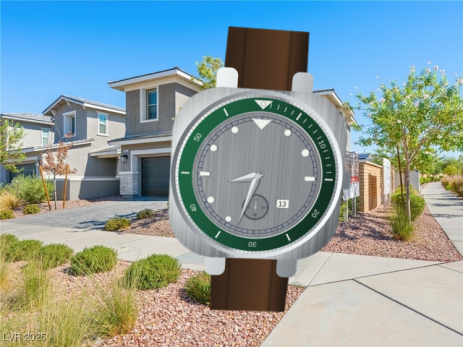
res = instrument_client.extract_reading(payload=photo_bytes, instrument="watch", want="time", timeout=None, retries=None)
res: 8:33
